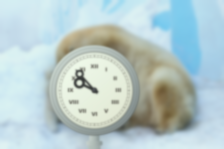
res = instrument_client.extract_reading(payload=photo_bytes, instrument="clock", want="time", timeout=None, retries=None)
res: 9:53
